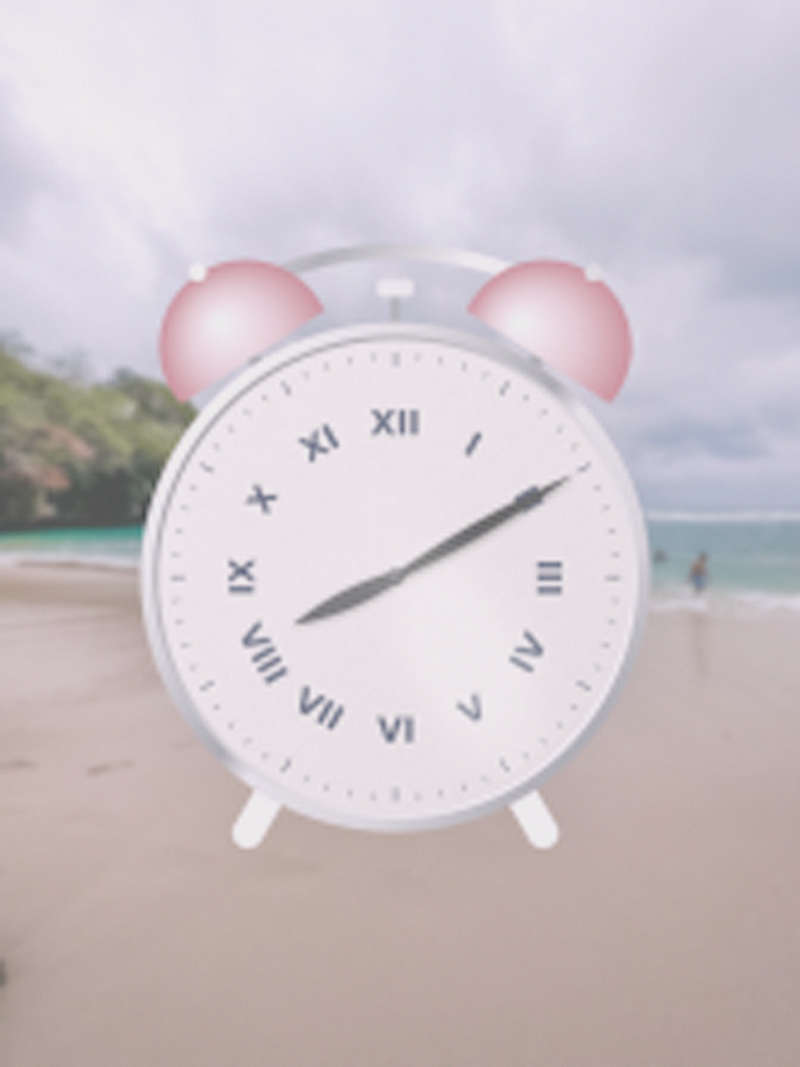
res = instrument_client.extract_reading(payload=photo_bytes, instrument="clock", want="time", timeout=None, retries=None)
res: 8:10
